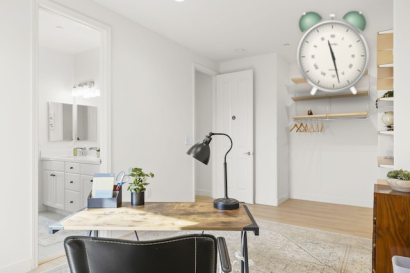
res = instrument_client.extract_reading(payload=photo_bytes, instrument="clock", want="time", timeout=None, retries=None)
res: 11:28
